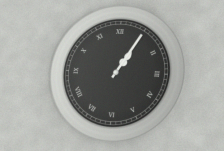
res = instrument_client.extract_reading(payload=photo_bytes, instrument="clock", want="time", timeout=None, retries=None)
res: 1:05
